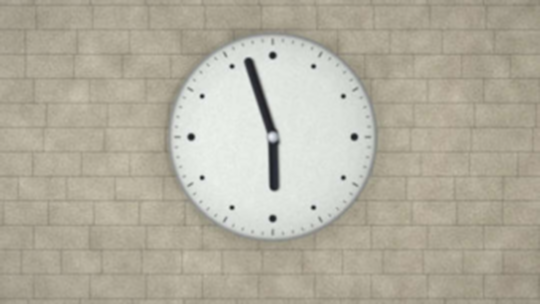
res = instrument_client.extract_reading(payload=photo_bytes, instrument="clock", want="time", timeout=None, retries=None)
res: 5:57
